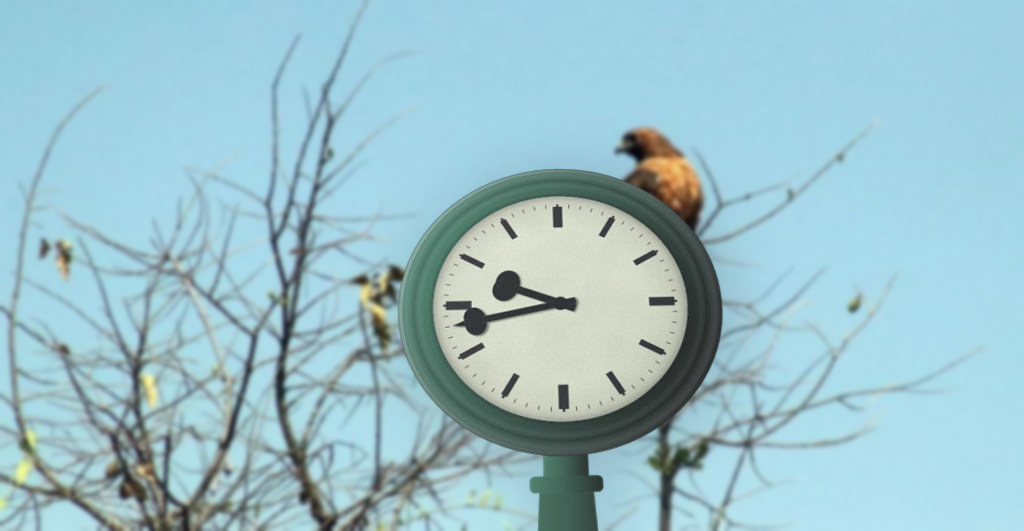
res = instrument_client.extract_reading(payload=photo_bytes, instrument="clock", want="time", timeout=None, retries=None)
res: 9:43
